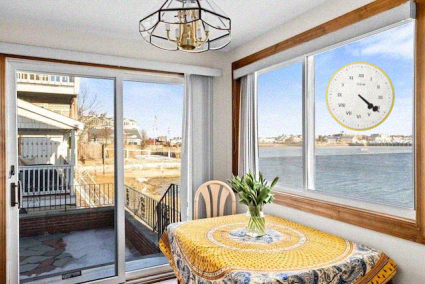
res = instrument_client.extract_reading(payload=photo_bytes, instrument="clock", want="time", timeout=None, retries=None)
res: 4:21
